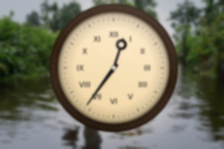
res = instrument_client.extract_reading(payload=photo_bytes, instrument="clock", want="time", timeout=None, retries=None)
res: 12:36
